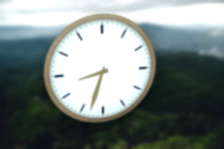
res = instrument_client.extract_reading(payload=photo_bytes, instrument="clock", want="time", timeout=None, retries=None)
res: 8:33
